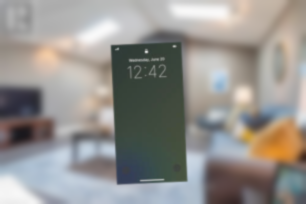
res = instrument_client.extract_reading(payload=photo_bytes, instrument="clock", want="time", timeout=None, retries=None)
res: 12:42
